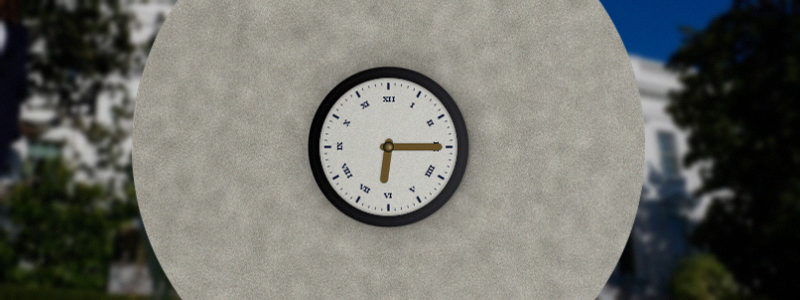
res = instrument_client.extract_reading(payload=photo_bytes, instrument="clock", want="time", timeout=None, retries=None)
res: 6:15
